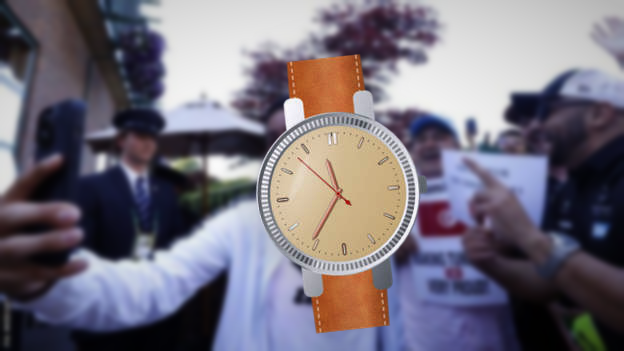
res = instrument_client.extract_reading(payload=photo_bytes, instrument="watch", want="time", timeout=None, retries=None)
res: 11:35:53
